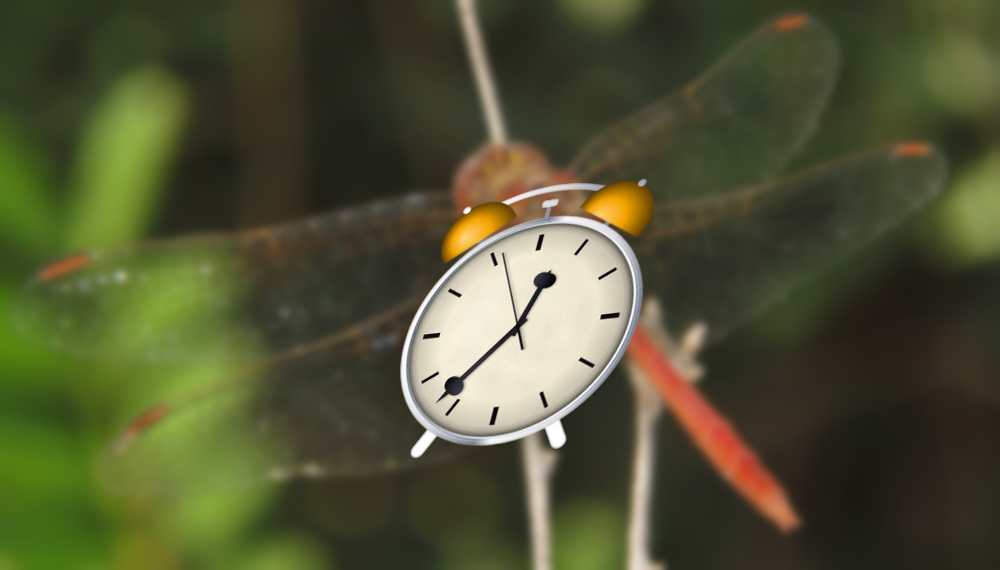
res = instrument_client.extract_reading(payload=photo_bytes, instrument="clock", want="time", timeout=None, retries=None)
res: 12:36:56
